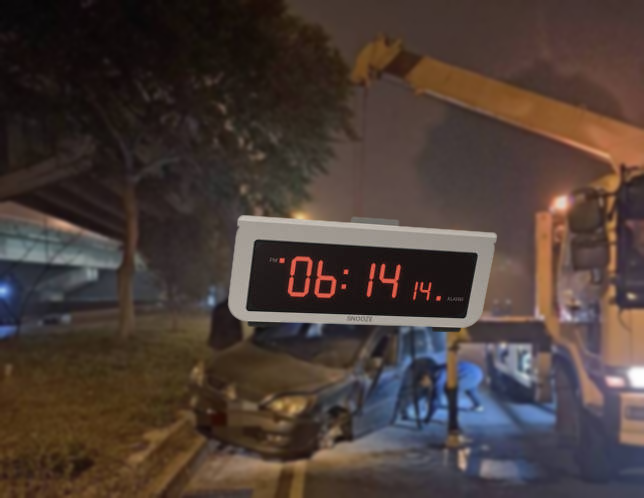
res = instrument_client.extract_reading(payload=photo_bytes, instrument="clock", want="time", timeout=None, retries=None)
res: 6:14:14
